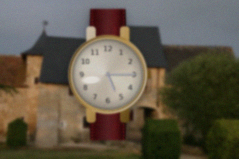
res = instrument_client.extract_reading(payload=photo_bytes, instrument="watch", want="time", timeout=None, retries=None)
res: 5:15
